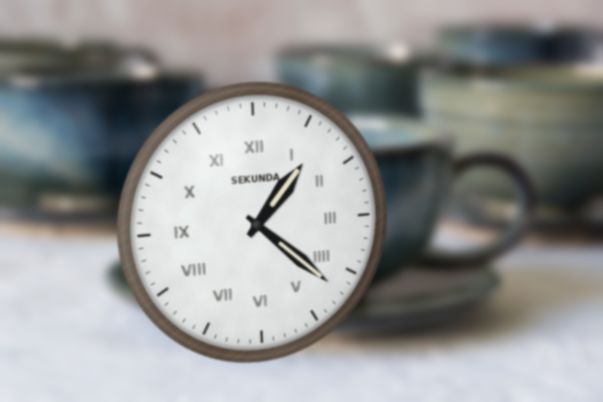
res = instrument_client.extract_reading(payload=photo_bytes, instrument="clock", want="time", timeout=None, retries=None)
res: 1:22
